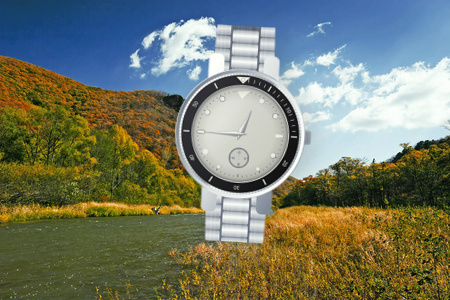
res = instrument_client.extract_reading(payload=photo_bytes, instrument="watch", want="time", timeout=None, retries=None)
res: 12:45
